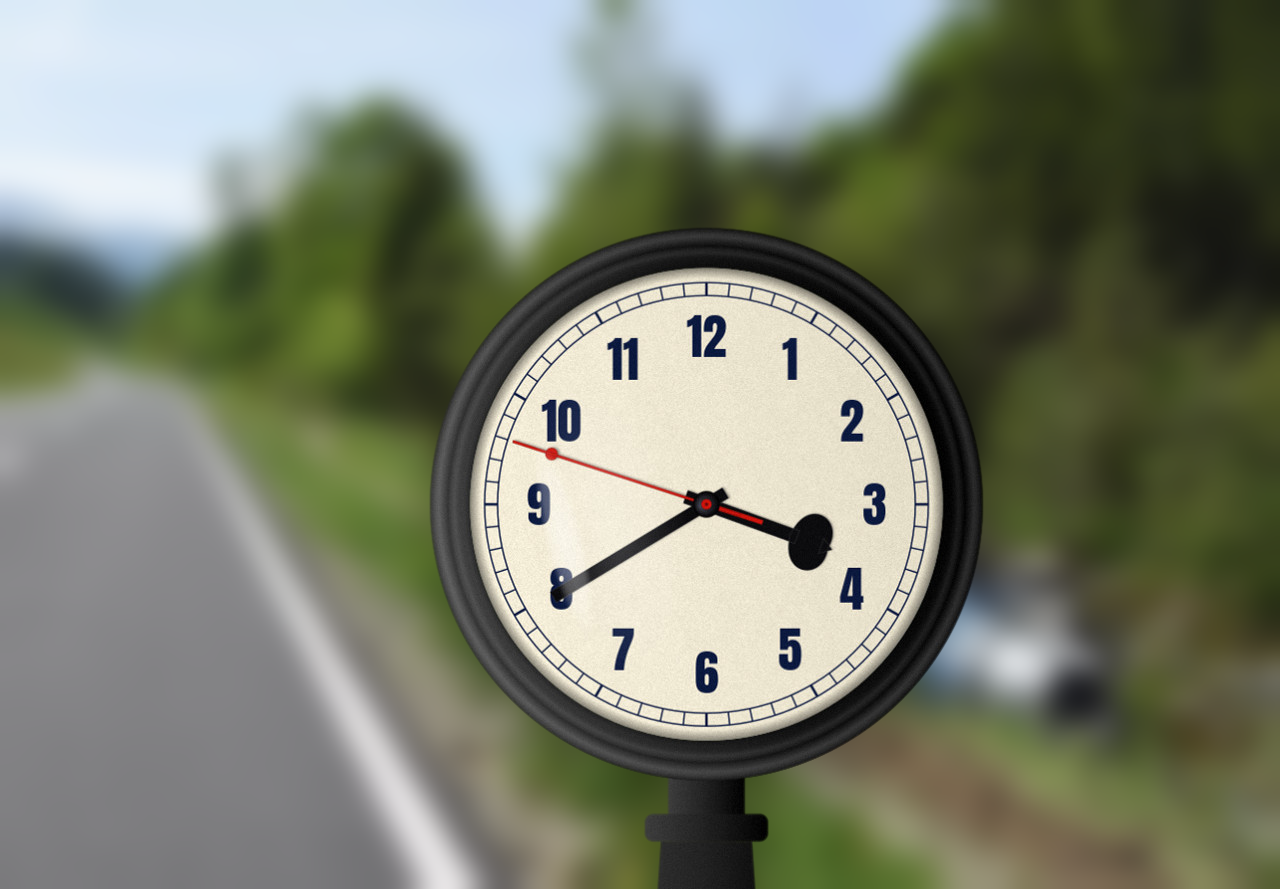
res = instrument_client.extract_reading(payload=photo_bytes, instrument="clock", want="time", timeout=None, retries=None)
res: 3:39:48
